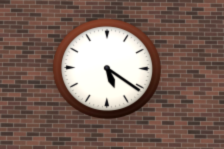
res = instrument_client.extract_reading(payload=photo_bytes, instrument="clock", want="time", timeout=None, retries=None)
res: 5:21
